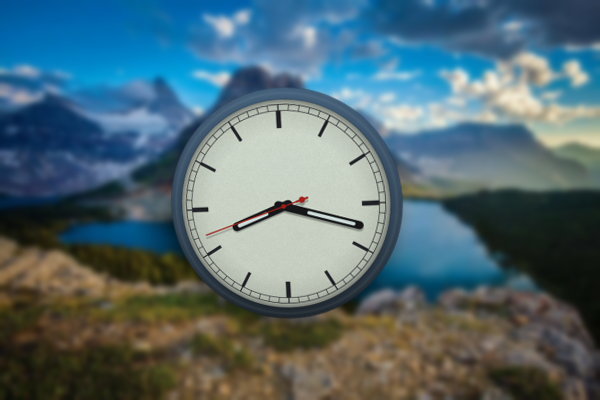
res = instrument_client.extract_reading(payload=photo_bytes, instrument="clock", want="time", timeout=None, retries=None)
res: 8:17:42
